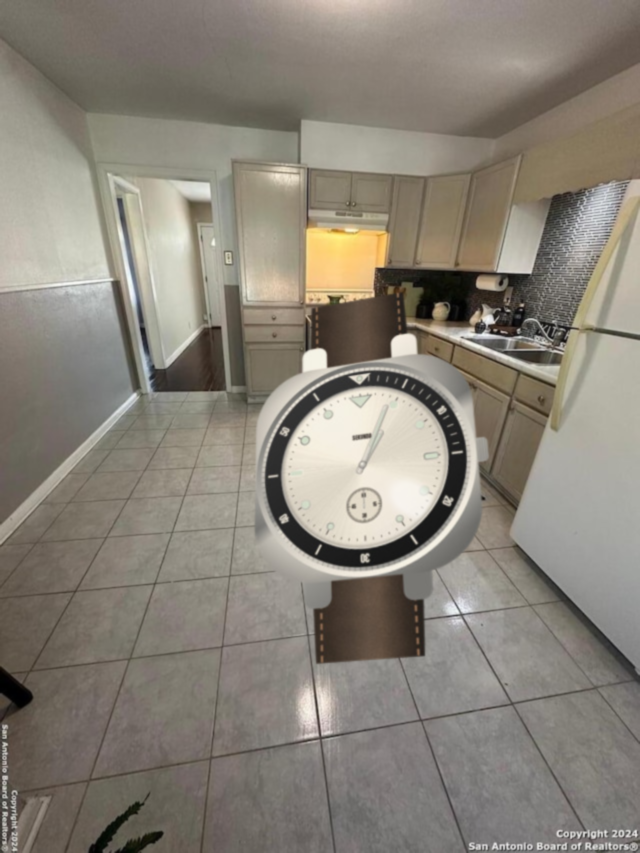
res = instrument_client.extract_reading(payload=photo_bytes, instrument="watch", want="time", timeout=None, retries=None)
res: 1:04
